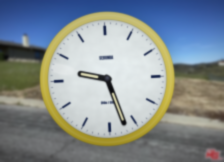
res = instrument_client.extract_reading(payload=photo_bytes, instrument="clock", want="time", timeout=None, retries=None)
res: 9:27
